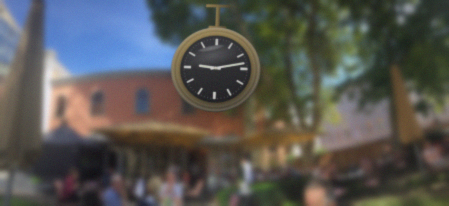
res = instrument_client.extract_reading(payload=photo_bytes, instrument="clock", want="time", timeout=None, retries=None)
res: 9:13
